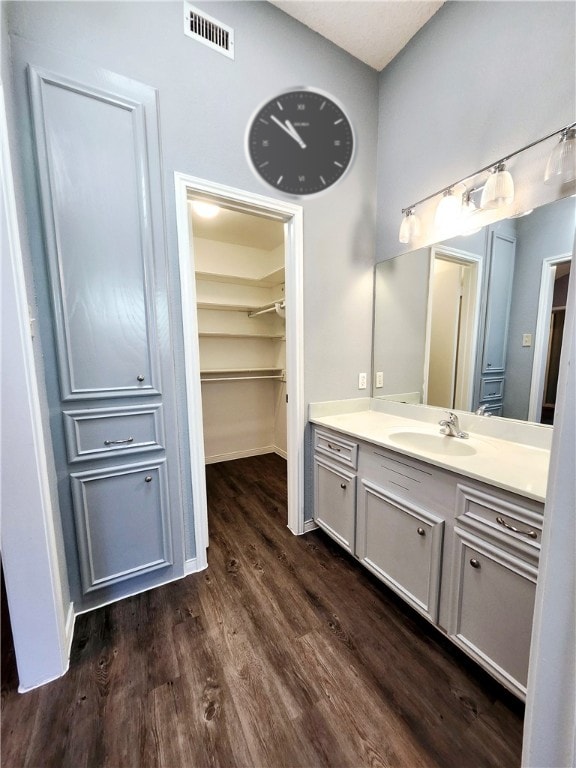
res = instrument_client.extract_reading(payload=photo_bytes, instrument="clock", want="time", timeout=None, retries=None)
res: 10:52
